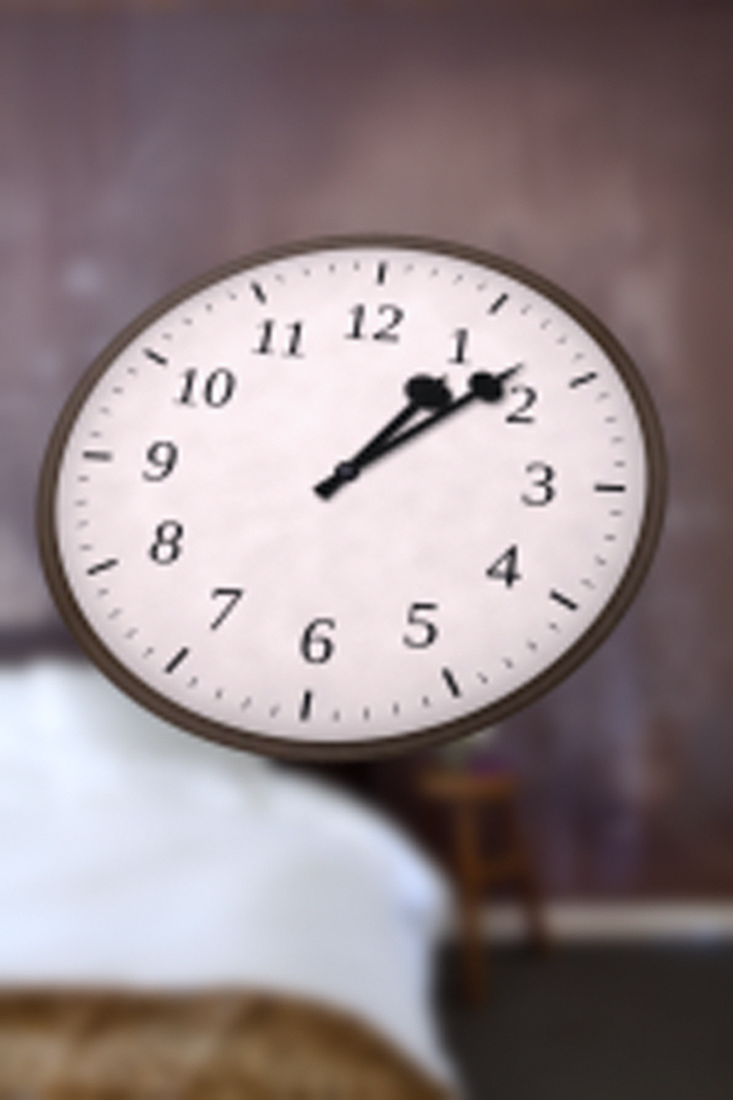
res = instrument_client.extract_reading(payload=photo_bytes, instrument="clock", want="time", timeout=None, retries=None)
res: 1:08
